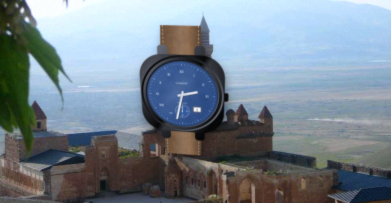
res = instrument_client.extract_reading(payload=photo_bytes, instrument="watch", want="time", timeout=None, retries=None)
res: 2:32
